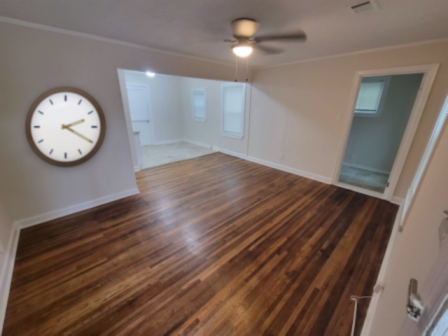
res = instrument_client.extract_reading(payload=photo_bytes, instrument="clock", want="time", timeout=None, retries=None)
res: 2:20
